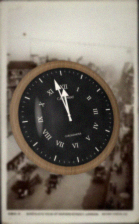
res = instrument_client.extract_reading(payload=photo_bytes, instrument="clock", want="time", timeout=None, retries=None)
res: 11:58
